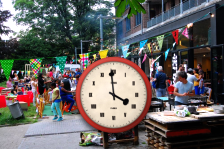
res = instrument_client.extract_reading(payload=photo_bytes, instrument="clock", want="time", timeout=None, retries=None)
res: 3:59
